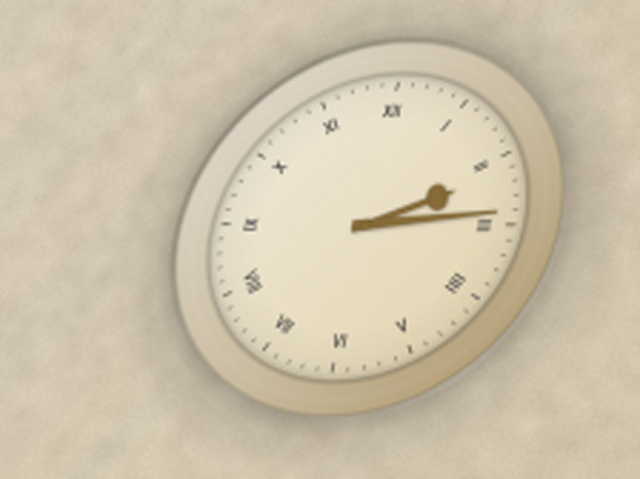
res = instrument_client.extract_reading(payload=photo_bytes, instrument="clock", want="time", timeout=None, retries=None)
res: 2:14
